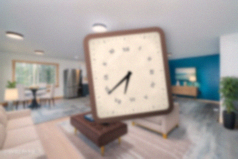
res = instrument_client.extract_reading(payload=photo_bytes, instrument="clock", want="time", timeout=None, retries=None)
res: 6:39
